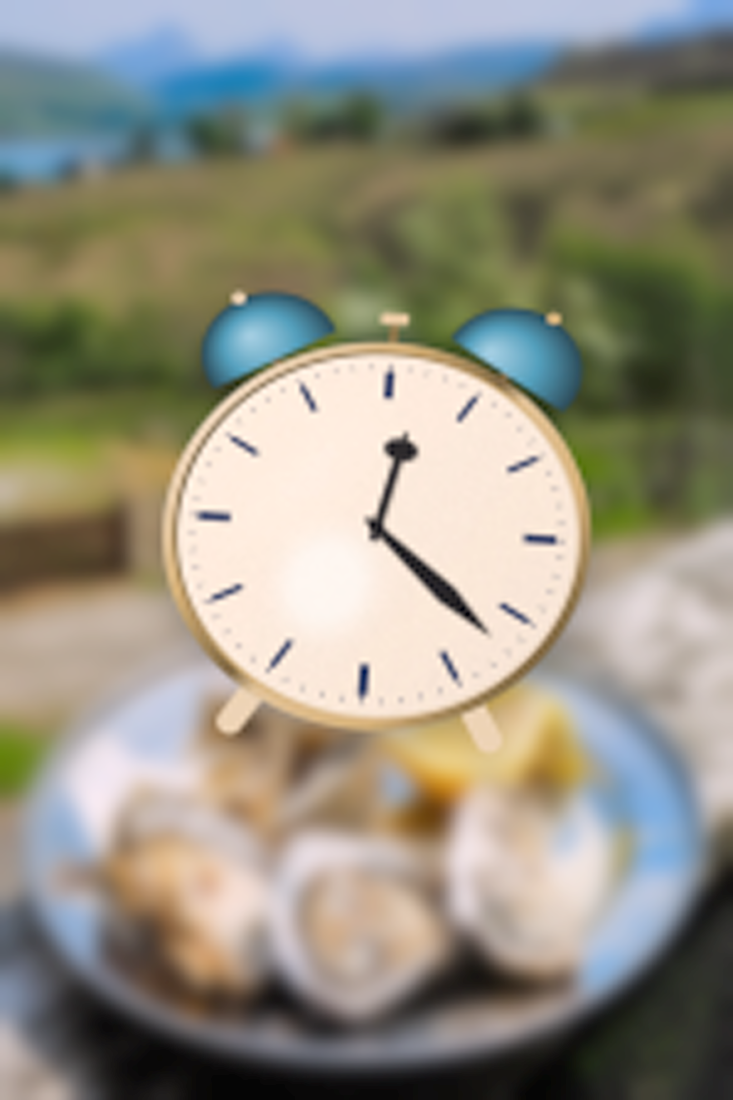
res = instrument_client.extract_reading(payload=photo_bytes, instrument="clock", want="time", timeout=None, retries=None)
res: 12:22
